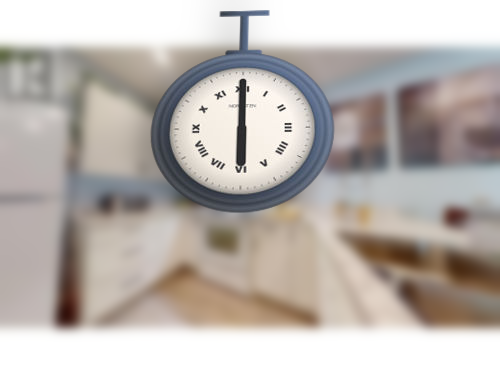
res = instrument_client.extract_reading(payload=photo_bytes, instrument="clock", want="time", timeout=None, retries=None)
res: 6:00
